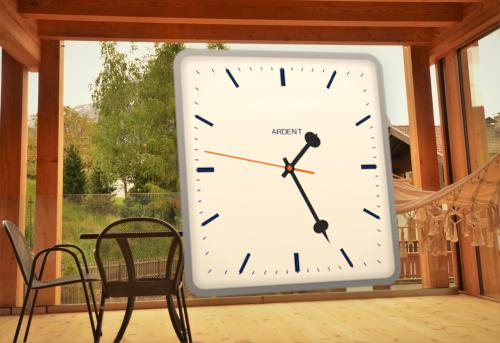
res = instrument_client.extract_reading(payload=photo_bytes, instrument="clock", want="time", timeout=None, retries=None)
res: 1:25:47
